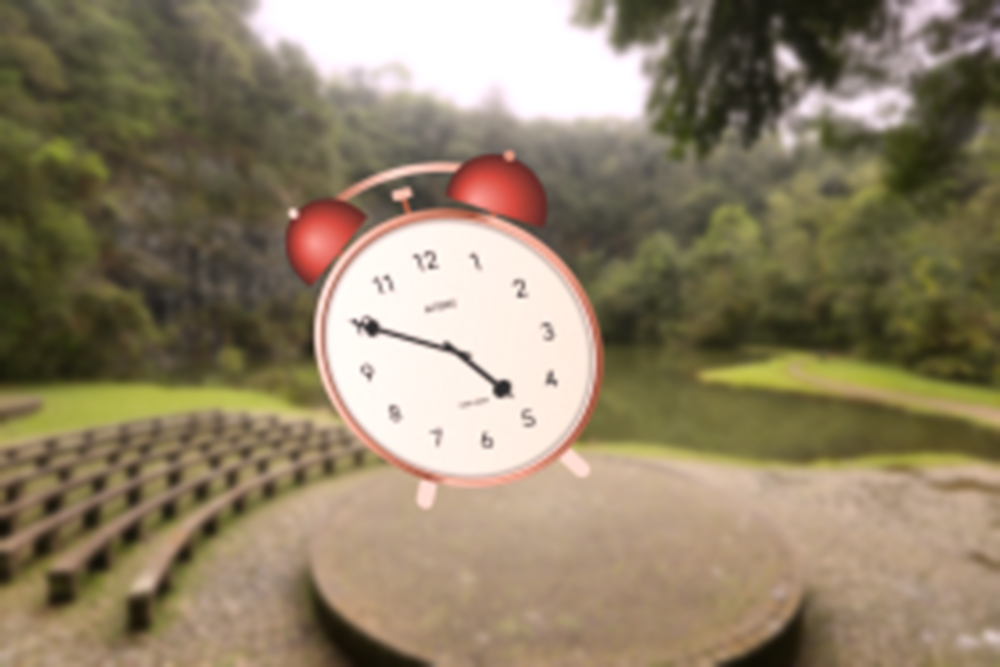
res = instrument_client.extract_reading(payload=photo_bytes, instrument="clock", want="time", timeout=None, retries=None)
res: 4:50
